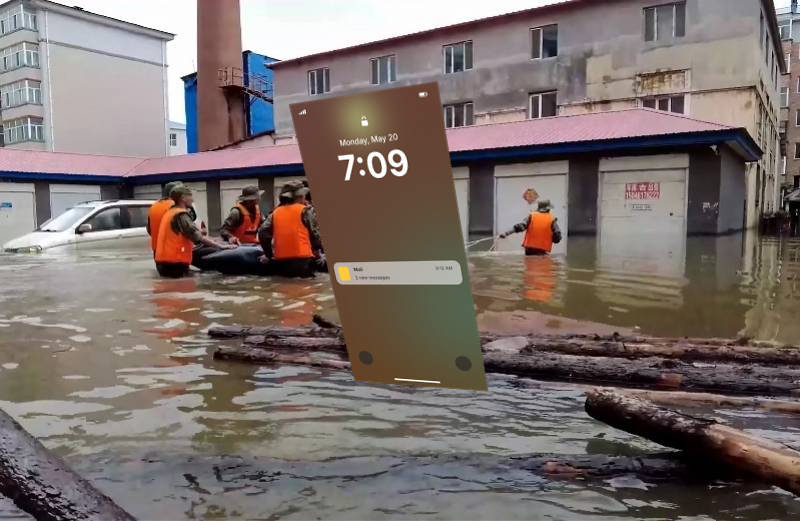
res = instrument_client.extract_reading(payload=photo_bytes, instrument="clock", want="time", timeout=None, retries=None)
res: 7:09
